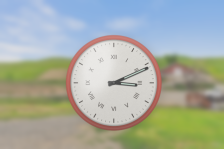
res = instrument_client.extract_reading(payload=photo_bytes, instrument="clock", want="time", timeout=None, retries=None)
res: 3:11
